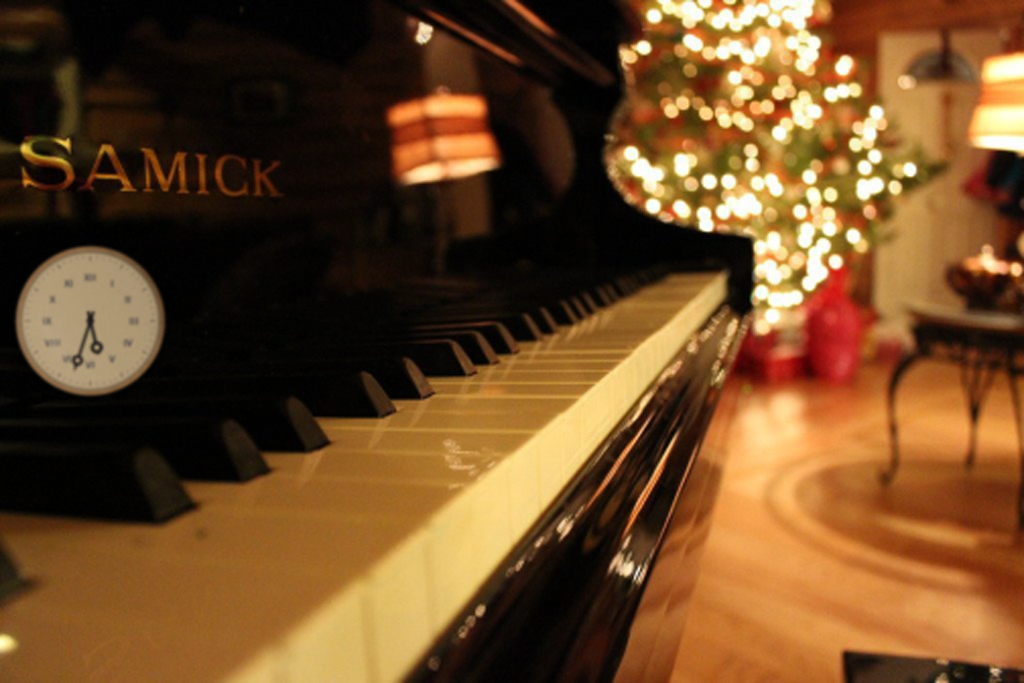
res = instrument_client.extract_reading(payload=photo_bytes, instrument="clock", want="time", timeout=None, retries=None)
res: 5:33
